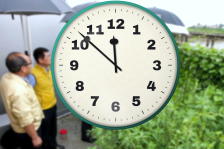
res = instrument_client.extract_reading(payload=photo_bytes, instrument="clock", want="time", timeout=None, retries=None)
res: 11:52
